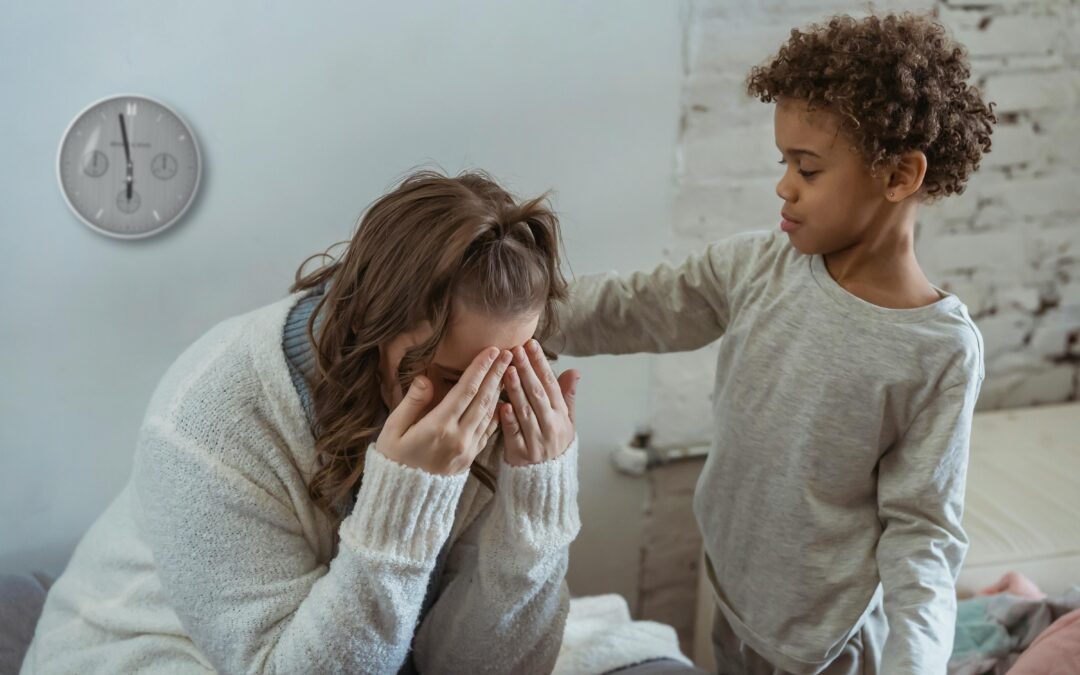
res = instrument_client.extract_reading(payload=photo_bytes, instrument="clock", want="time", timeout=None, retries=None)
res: 5:58
